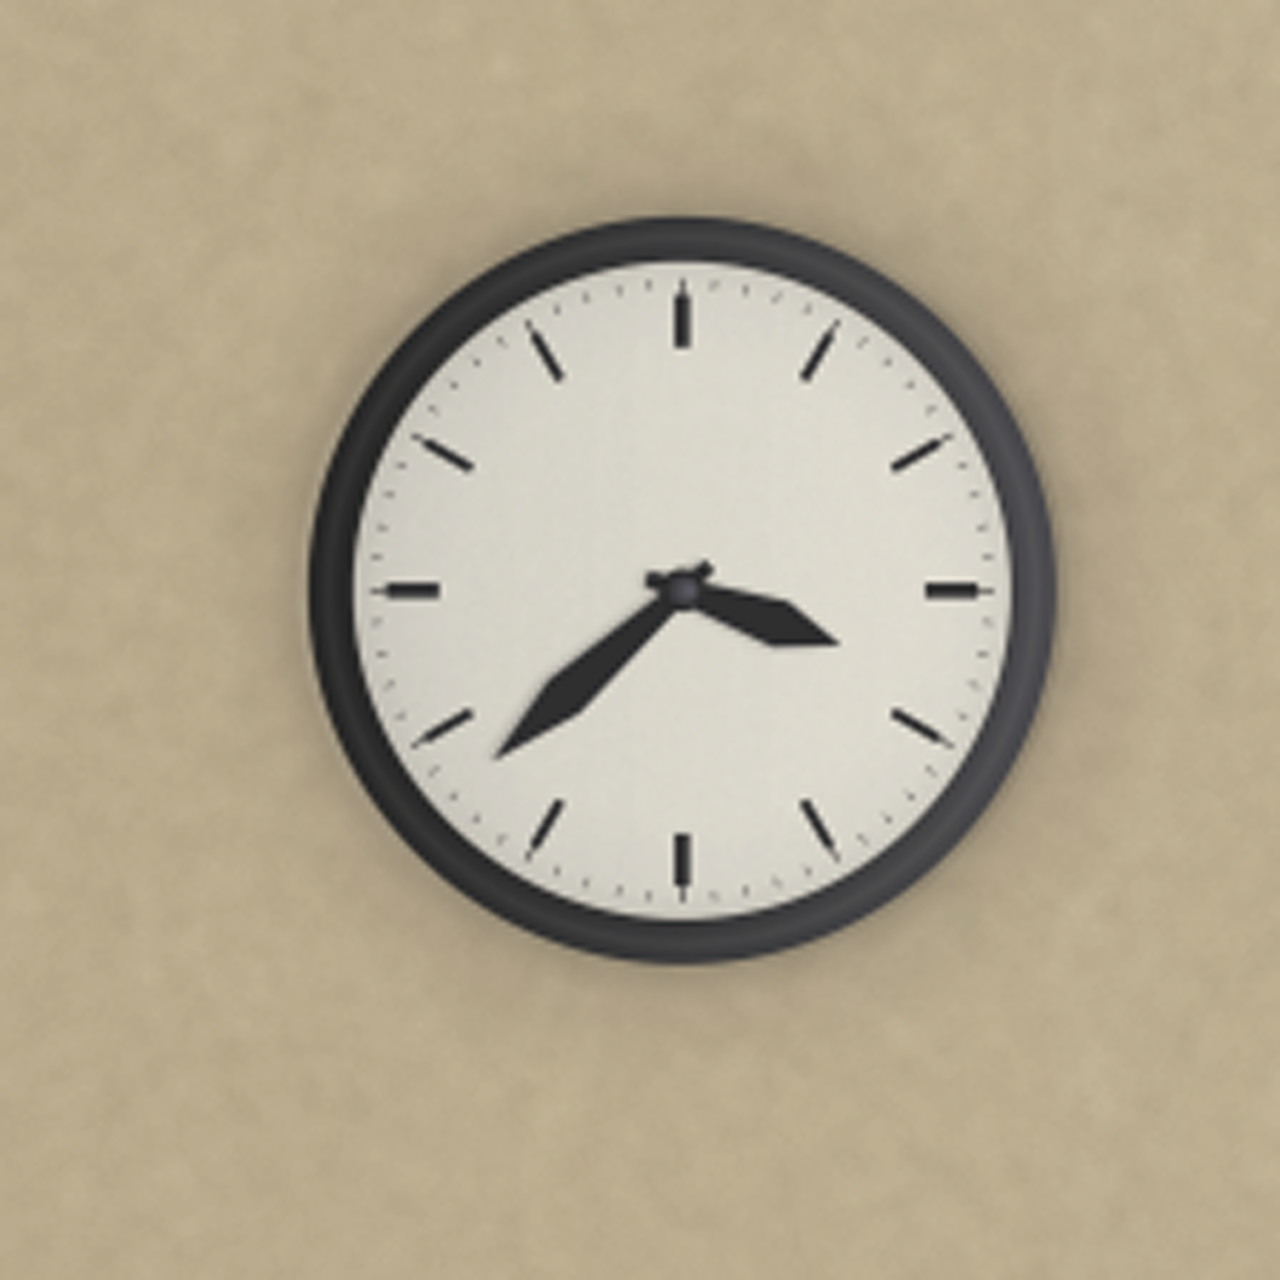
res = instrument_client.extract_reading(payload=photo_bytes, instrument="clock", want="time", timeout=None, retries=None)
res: 3:38
